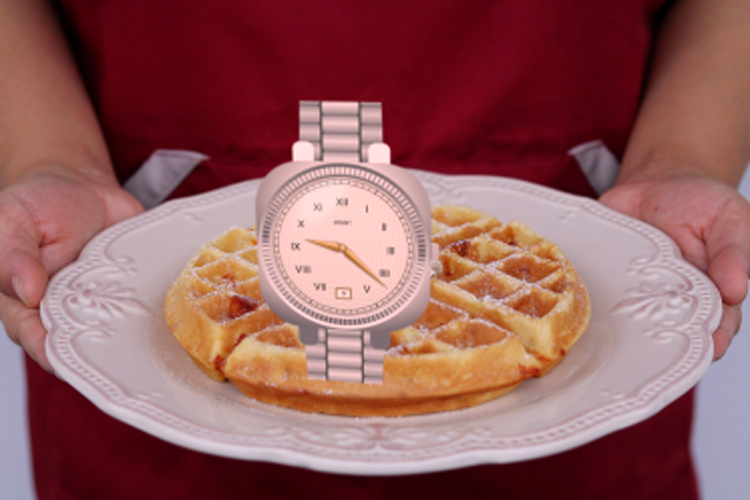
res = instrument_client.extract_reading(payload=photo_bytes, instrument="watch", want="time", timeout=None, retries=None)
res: 9:22
